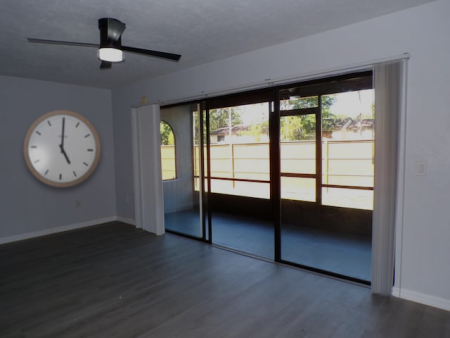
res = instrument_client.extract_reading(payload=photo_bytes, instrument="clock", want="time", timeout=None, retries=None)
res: 5:00
